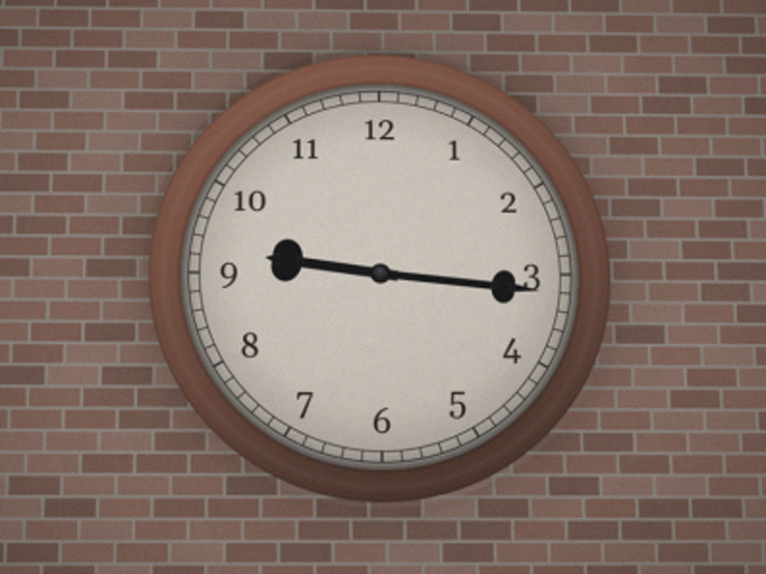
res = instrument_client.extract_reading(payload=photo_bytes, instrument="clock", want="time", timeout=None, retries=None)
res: 9:16
